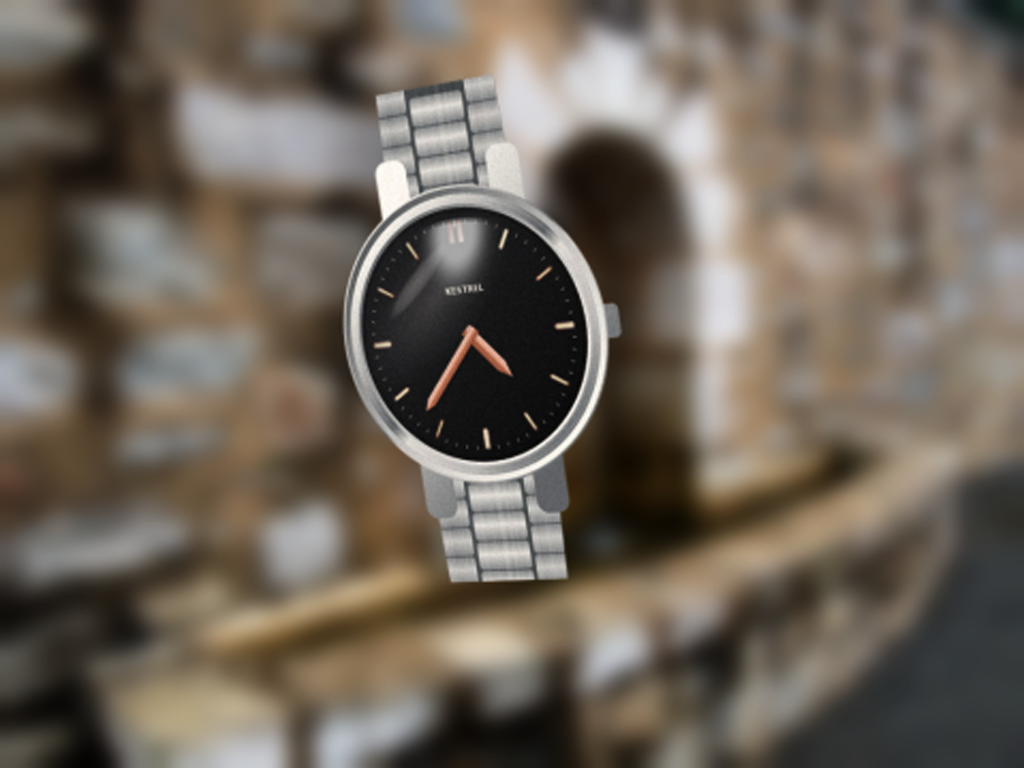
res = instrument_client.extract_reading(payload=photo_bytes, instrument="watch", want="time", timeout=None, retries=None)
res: 4:37
